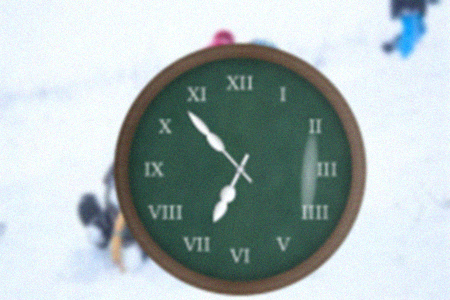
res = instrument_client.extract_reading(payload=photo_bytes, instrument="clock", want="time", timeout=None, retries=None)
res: 6:53
